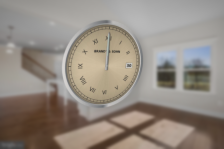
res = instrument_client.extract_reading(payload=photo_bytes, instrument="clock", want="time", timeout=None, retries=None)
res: 12:00
